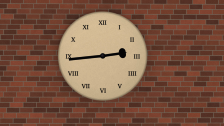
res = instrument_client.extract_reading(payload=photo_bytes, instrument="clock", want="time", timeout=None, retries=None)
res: 2:44
